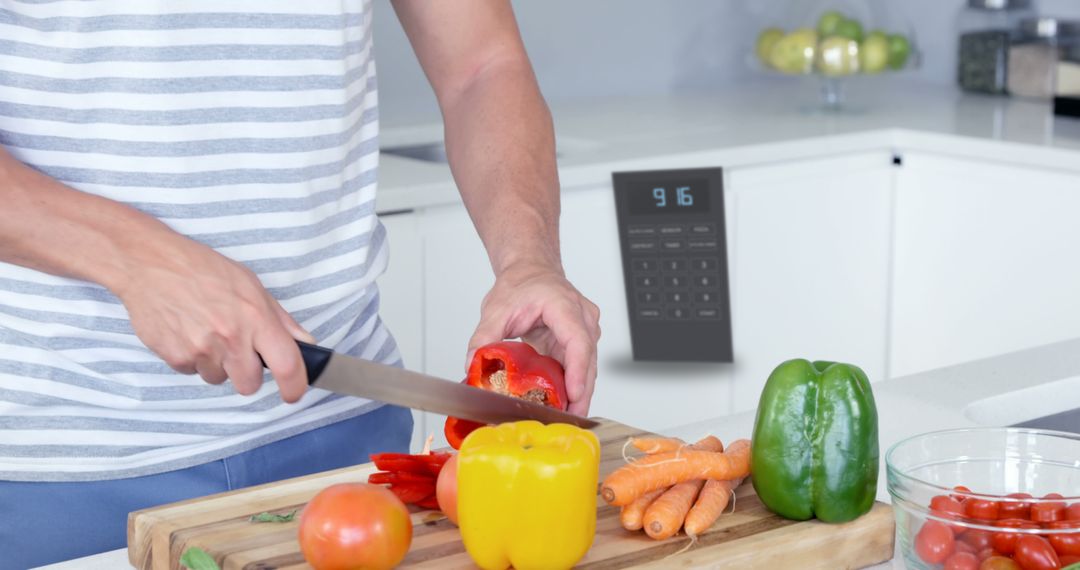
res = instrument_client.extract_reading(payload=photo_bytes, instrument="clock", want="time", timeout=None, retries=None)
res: 9:16
